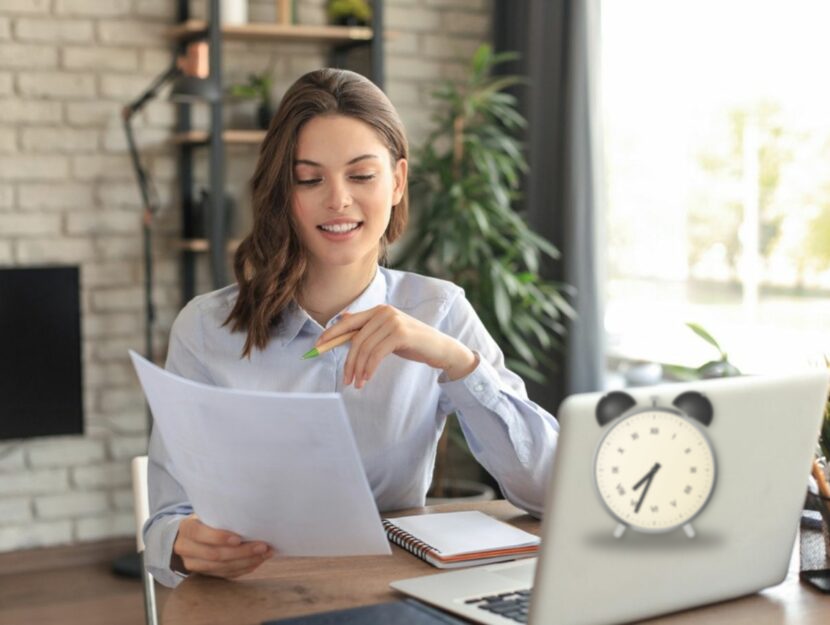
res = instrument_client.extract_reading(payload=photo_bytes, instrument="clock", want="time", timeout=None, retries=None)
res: 7:34
